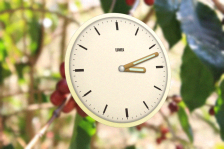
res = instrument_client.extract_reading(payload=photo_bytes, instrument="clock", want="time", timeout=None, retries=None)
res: 3:12
